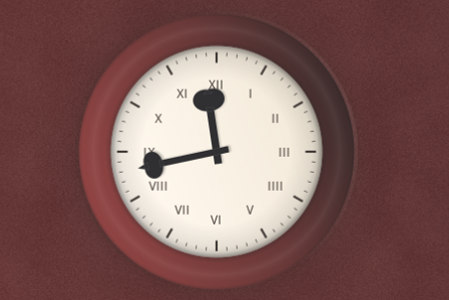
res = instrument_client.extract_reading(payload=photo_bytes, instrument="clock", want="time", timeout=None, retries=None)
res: 11:43
